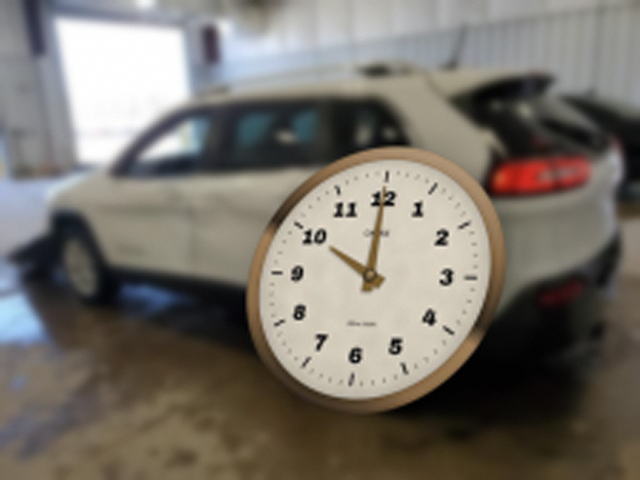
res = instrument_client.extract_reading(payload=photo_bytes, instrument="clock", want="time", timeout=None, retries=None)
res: 10:00
